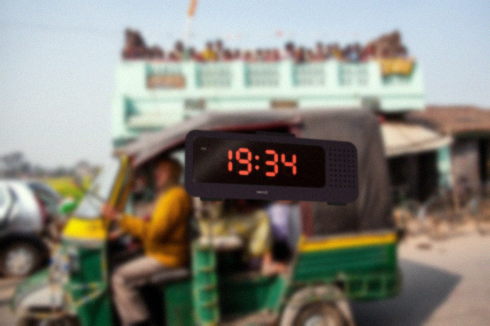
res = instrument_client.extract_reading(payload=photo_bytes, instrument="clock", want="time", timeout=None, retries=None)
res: 19:34
